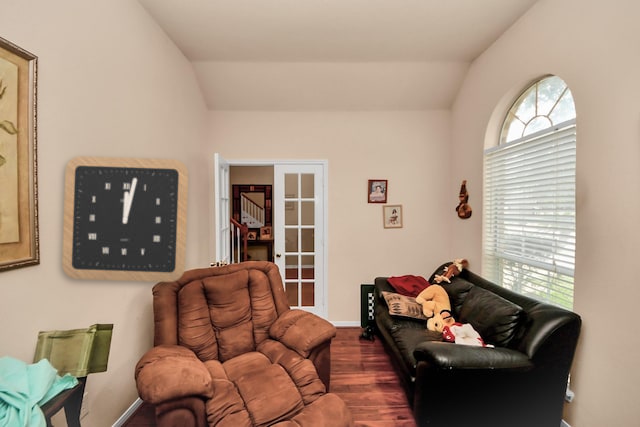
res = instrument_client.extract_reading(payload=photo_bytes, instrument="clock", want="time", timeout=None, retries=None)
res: 12:02
